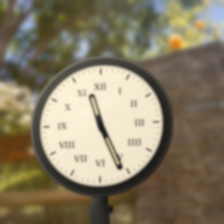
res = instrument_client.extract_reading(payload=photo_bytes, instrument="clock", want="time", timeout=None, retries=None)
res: 11:26
